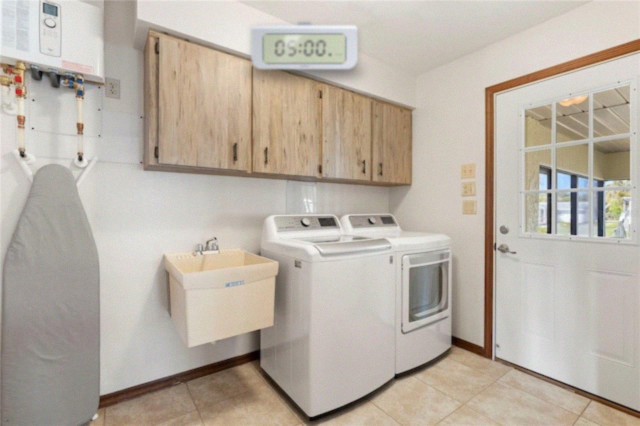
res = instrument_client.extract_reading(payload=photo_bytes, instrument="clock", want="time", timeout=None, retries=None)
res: 5:00
